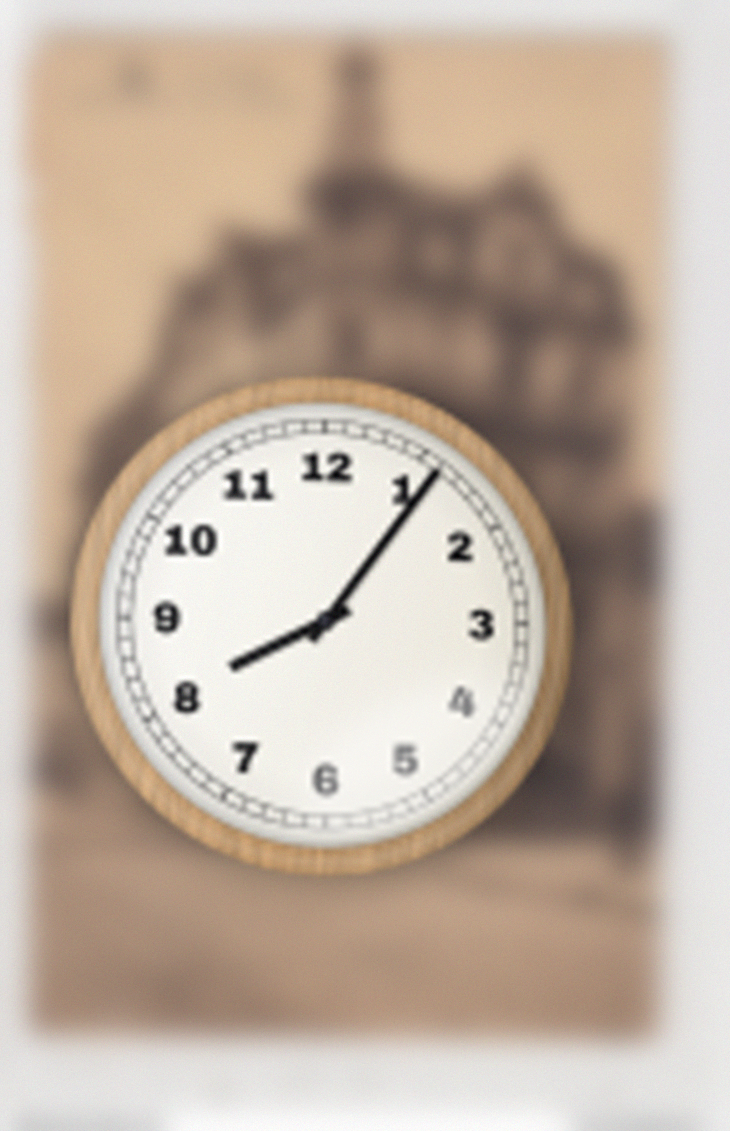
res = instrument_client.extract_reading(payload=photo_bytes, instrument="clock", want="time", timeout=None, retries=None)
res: 8:06
